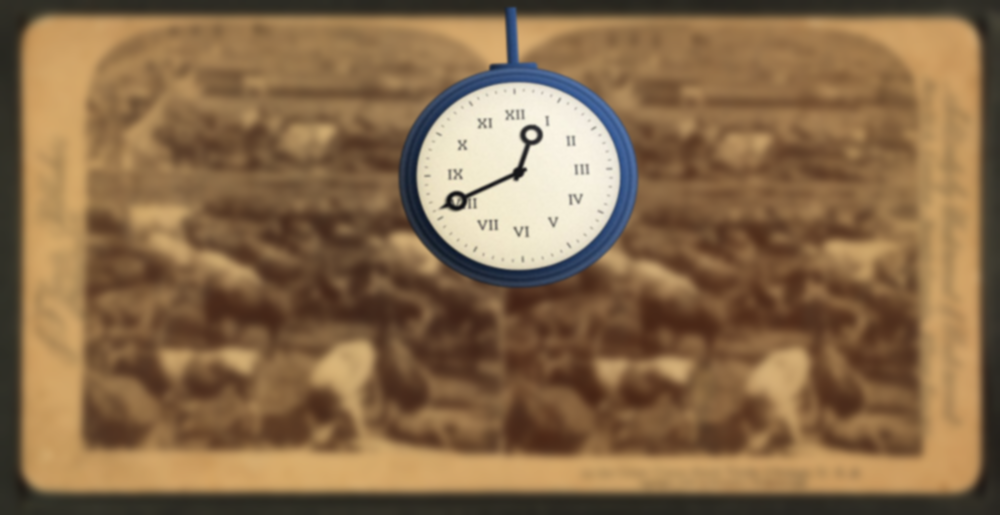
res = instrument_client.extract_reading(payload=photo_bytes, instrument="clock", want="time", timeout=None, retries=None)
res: 12:41
